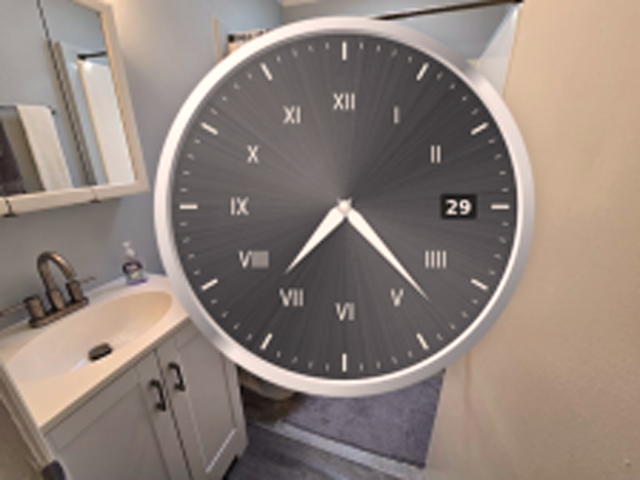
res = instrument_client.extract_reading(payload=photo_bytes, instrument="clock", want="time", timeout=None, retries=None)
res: 7:23
